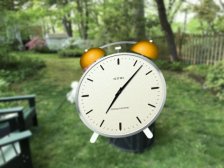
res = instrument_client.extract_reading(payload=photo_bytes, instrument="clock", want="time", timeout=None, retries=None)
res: 7:07
